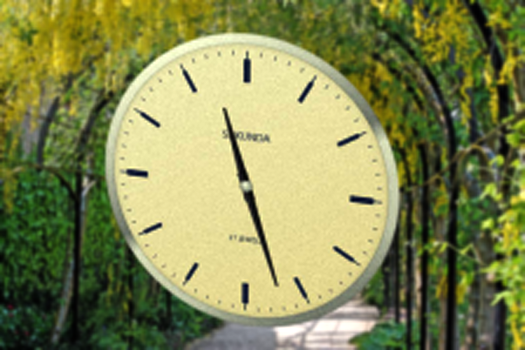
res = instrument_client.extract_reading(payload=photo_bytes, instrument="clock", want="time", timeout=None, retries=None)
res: 11:27
